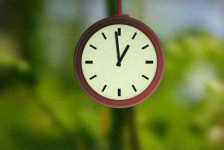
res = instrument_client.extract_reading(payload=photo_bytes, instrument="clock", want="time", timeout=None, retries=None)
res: 12:59
